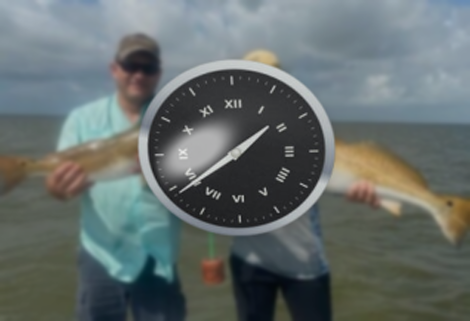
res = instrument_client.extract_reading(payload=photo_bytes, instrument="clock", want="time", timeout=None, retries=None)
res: 1:39
